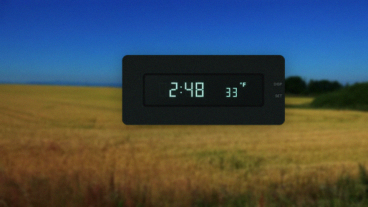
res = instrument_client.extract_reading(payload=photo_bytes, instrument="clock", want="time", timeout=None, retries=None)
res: 2:48
